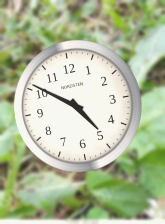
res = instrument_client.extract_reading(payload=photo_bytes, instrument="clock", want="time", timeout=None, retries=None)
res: 4:51
